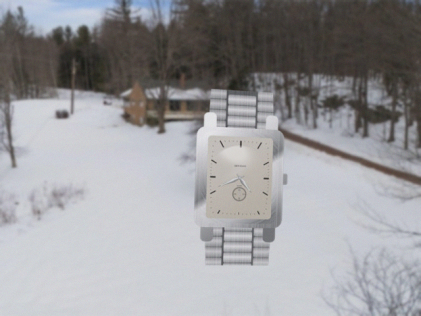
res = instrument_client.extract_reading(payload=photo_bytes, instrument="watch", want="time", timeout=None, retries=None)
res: 4:41
